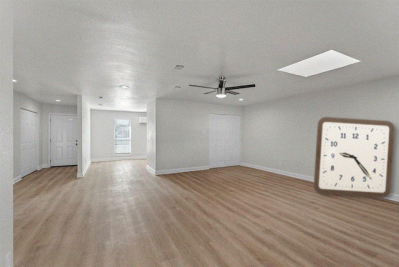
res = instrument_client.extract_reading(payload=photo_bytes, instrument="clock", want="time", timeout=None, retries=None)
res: 9:23
